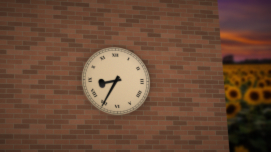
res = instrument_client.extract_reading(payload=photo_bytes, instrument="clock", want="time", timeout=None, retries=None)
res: 8:35
